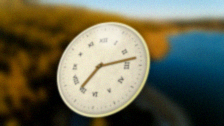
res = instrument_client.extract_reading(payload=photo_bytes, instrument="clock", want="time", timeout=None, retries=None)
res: 7:13
